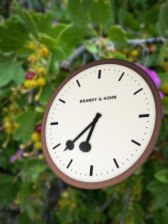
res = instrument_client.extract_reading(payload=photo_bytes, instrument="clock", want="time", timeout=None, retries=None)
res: 6:38
